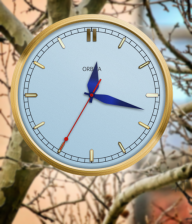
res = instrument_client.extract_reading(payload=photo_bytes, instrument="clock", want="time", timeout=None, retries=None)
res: 12:17:35
